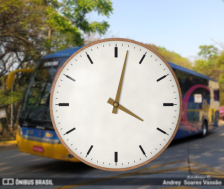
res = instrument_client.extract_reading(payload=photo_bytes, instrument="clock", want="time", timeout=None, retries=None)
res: 4:02
